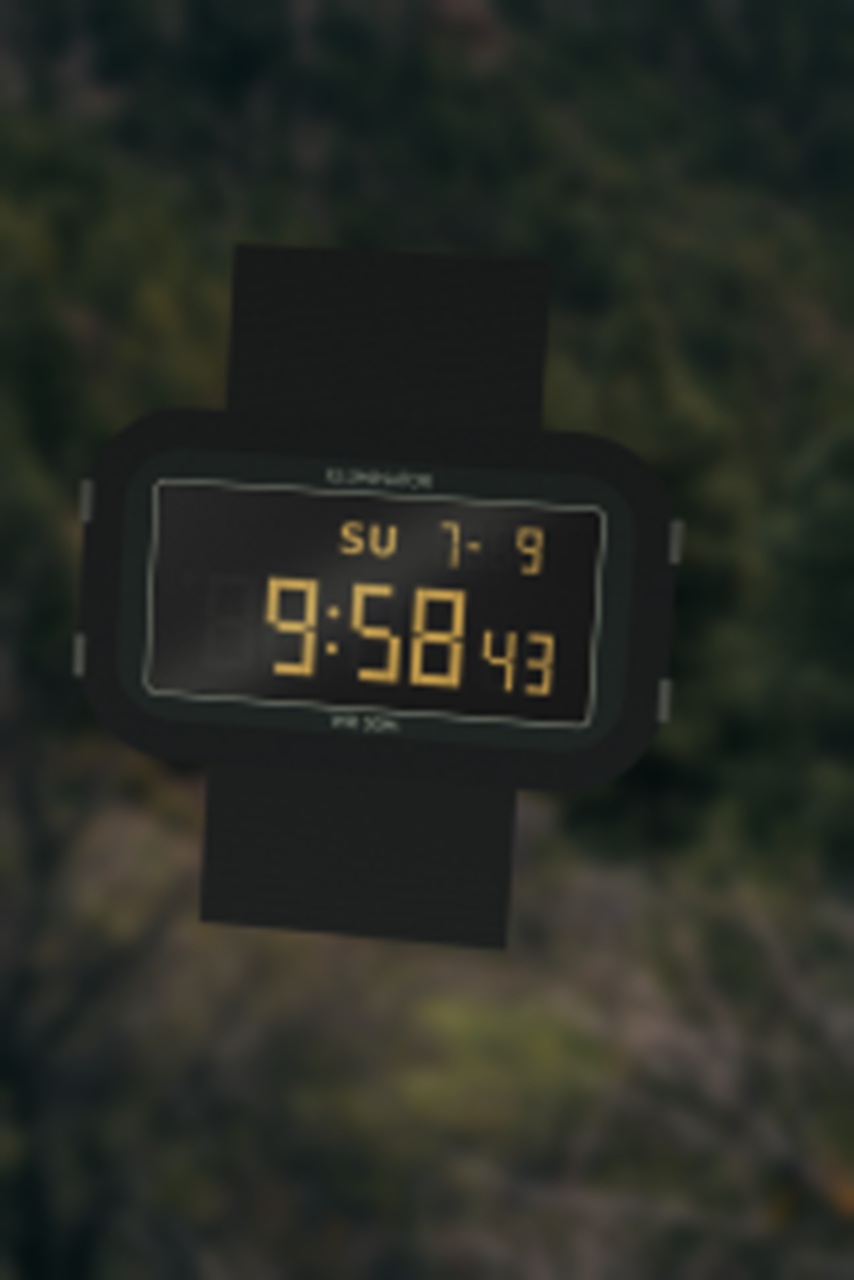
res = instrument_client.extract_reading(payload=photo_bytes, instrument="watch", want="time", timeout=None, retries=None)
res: 9:58:43
